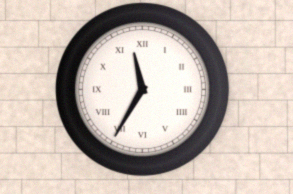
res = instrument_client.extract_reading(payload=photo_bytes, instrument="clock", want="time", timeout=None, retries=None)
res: 11:35
